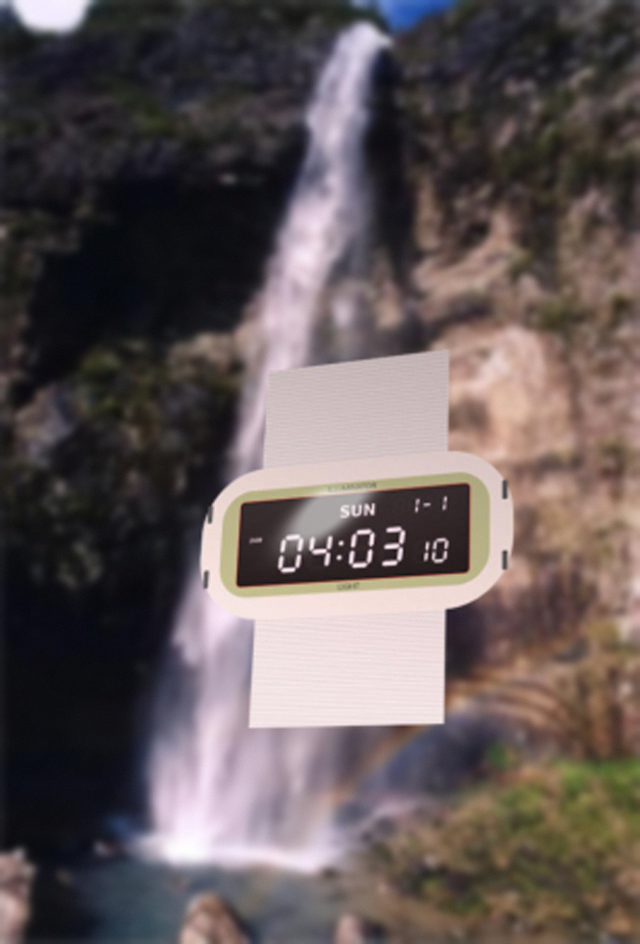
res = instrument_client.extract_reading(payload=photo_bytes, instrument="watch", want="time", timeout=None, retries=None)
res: 4:03:10
